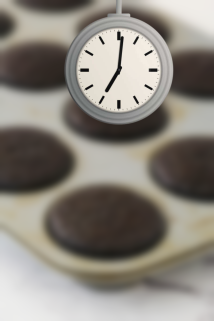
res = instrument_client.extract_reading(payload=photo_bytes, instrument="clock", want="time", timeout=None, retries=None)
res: 7:01
